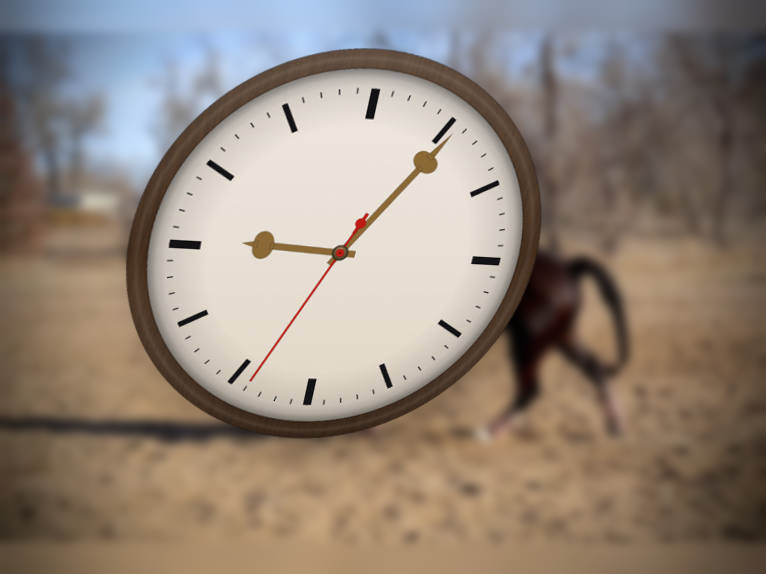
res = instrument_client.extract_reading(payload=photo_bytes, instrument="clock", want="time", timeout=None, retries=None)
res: 9:05:34
